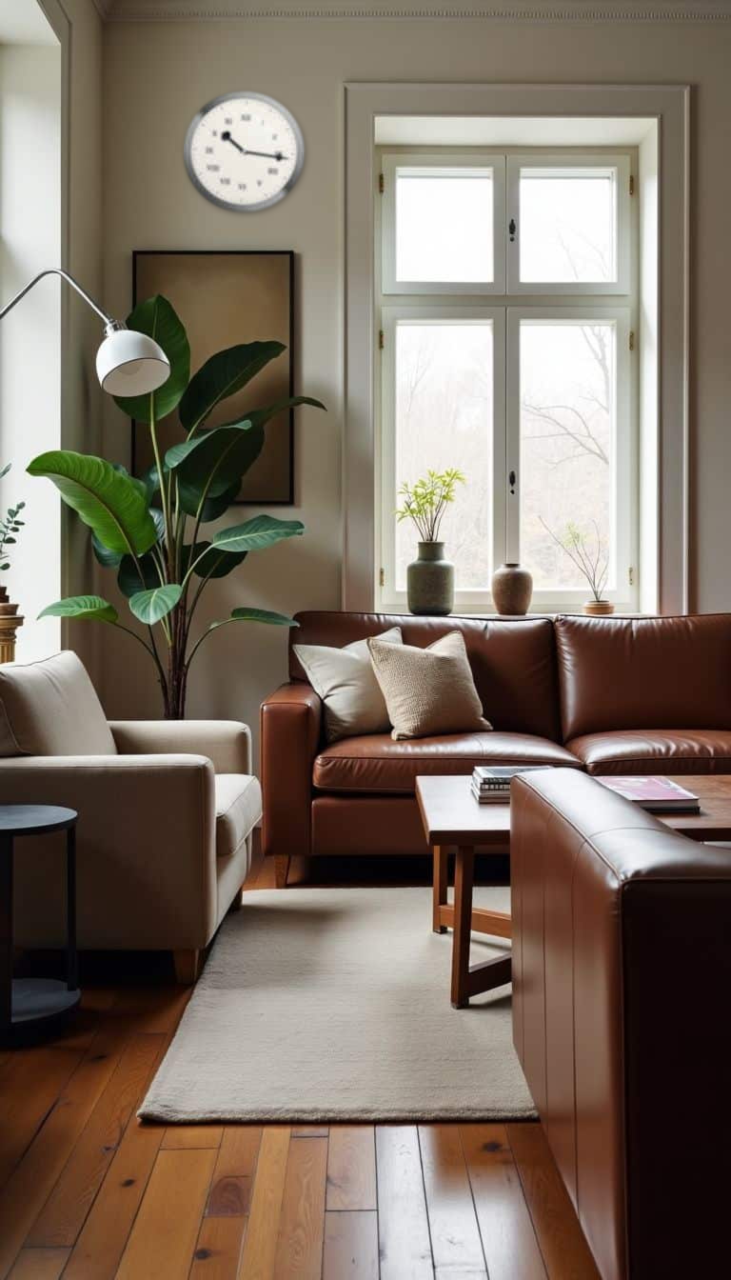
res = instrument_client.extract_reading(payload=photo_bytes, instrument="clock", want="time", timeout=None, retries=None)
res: 10:16
